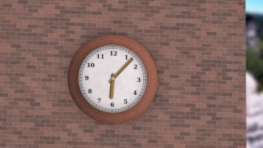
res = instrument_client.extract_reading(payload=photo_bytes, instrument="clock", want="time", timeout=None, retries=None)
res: 6:07
